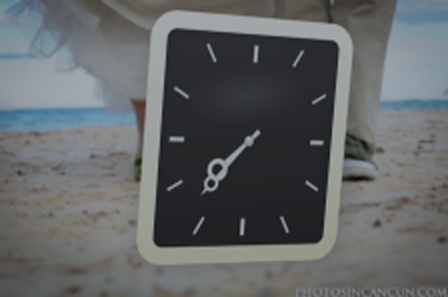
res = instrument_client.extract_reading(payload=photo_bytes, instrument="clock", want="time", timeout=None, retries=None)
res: 7:37
